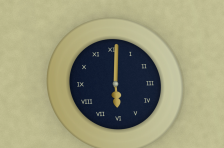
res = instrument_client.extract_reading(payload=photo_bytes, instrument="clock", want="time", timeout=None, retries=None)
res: 6:01
